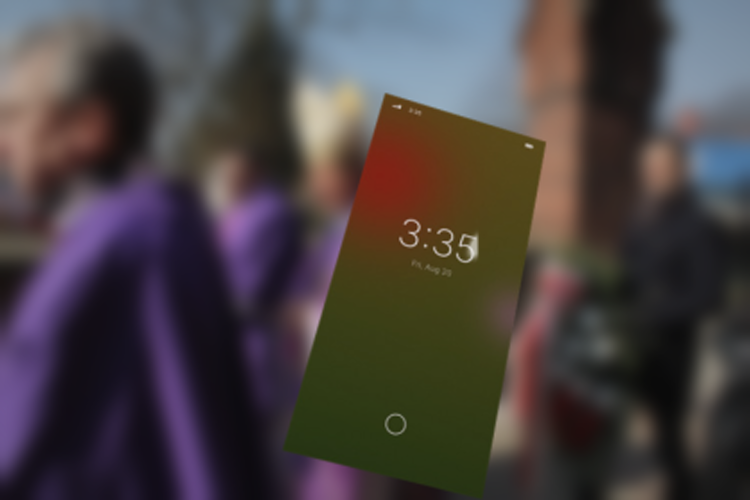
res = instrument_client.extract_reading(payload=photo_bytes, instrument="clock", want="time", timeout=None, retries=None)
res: 3:35
